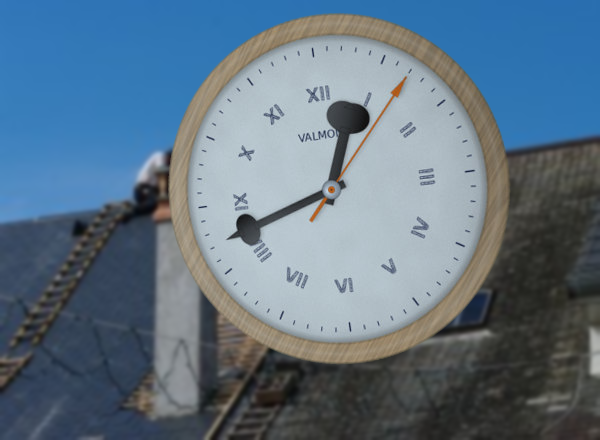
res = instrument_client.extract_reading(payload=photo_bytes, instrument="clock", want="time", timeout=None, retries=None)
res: 12:42:07
